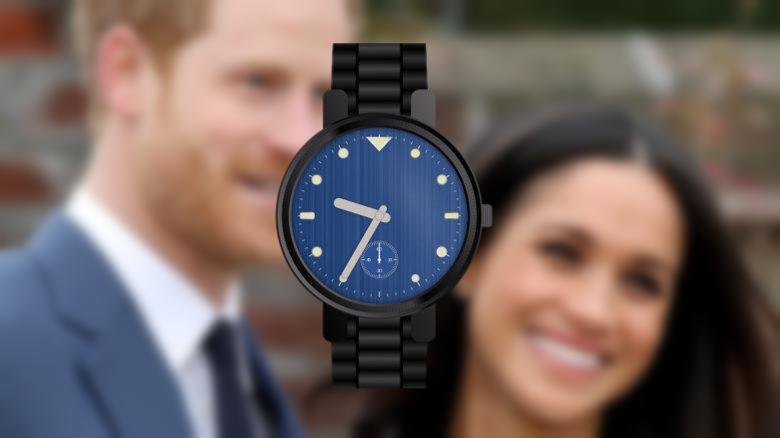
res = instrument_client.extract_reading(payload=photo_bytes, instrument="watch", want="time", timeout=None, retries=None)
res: 9:35
